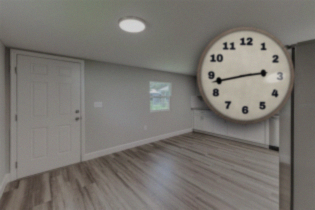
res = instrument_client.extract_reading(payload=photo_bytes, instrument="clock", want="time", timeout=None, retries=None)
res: 2:43
